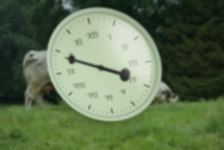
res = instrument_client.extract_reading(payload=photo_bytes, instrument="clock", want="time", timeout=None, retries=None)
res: 3:49
